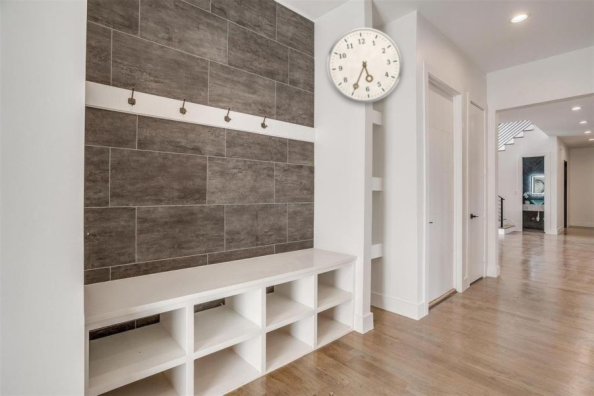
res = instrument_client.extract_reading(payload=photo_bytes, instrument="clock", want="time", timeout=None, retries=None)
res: 5:35
